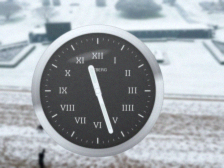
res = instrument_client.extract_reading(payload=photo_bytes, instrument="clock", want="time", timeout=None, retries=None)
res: 11:27
